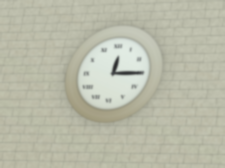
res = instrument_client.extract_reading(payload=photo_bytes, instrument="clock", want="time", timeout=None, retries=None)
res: 12:15
